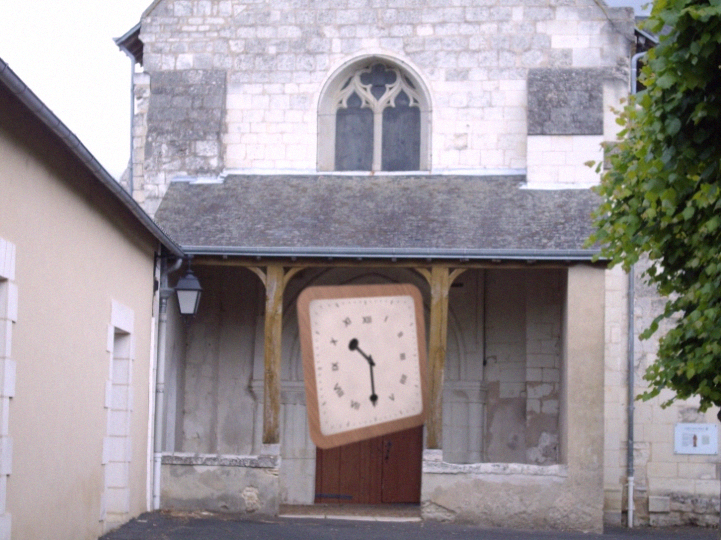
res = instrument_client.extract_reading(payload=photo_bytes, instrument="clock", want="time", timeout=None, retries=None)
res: 10:30
